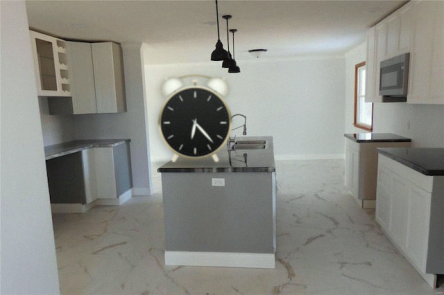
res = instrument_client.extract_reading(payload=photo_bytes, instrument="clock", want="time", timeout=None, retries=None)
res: 6:23
